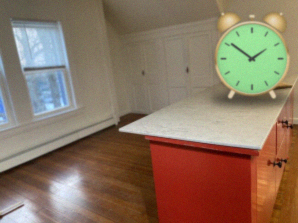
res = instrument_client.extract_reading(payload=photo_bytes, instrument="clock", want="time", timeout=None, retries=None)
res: 1:51
